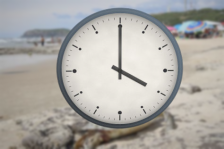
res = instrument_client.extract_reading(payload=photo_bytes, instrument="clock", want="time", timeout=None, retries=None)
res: 4:00
